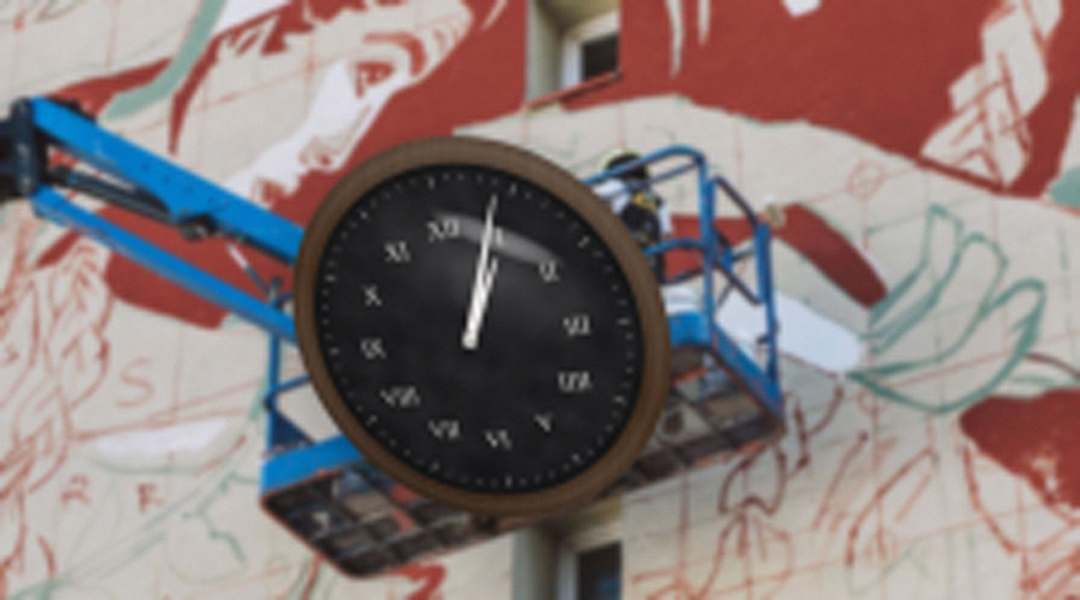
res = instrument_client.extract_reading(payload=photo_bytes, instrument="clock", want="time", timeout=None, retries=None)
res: 1:04
